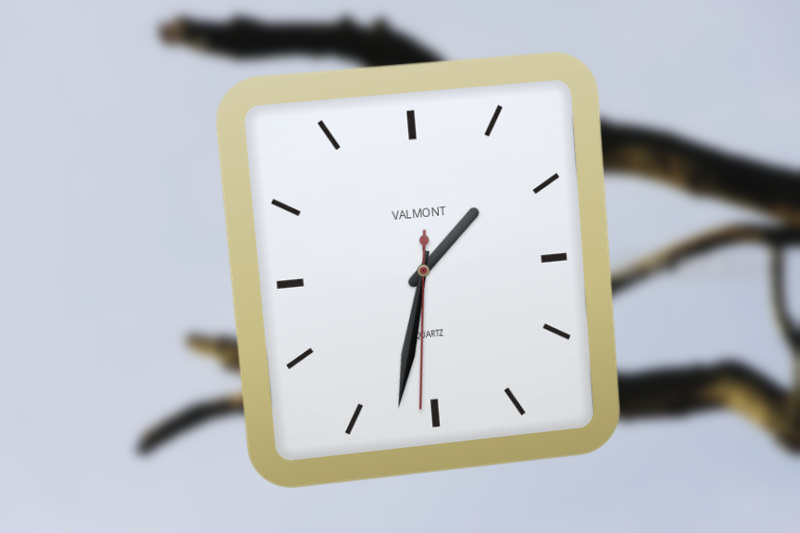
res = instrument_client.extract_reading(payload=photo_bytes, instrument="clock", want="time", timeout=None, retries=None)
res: 1:32:31
